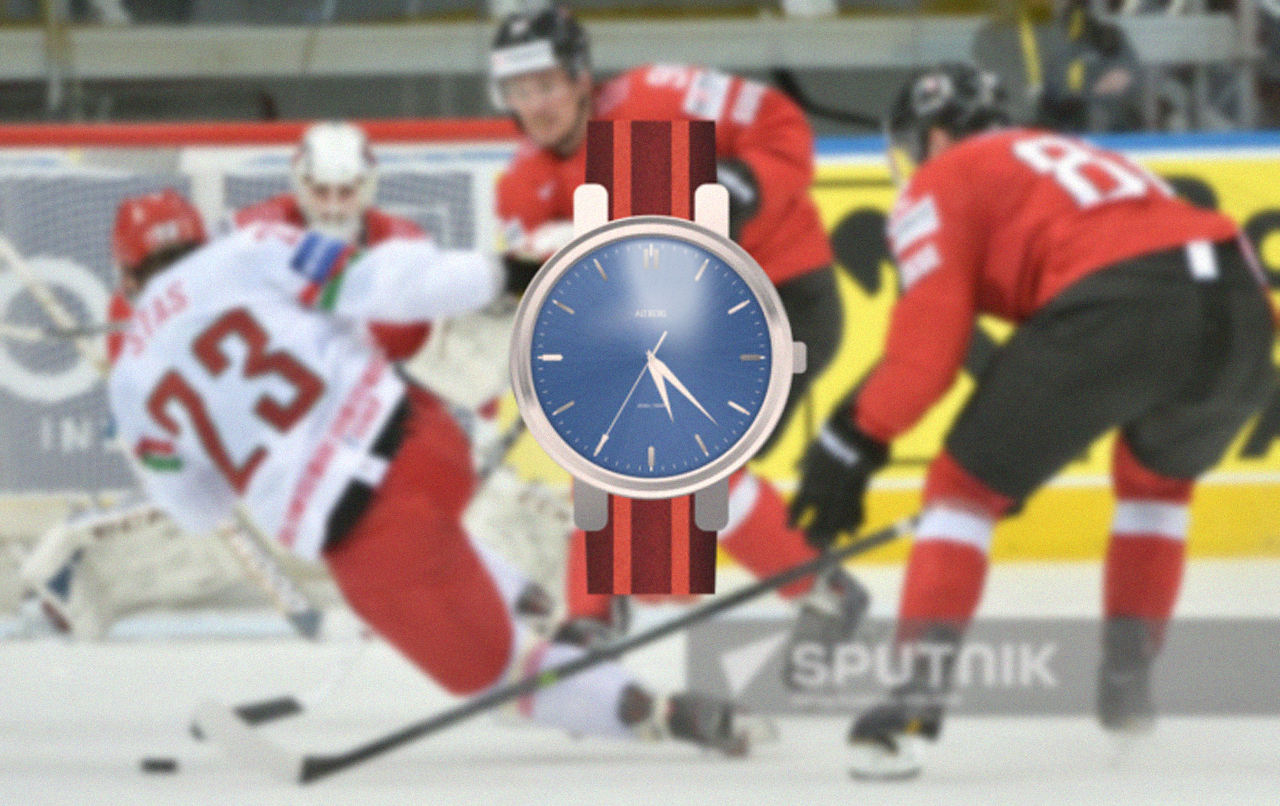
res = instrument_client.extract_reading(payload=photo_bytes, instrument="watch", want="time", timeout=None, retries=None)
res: 5:22:35
